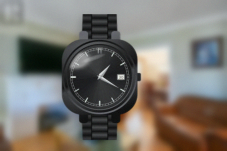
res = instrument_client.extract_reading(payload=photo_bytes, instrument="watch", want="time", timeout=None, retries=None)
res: 1:20
